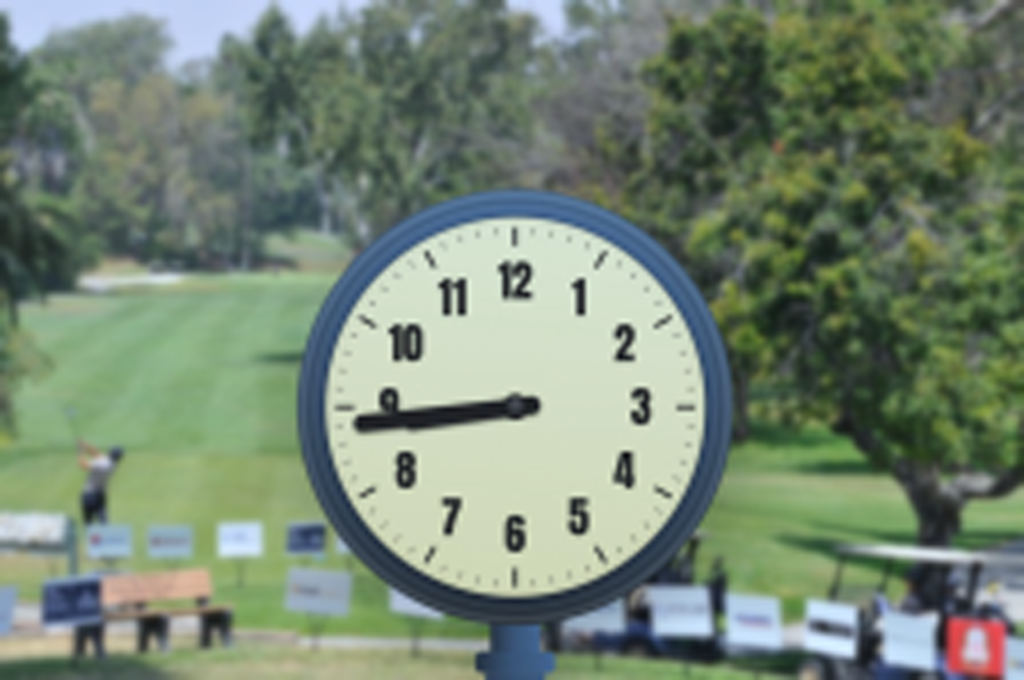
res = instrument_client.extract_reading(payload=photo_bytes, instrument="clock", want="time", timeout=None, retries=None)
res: 8:44
